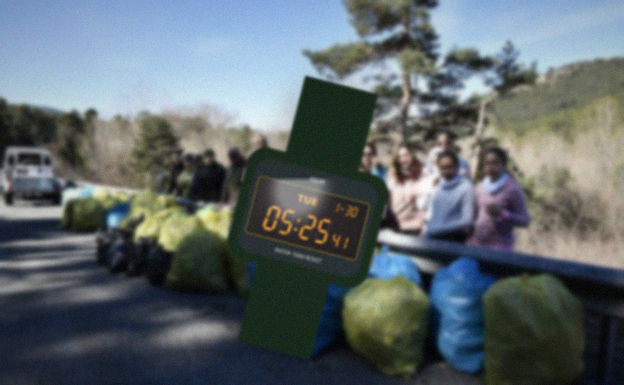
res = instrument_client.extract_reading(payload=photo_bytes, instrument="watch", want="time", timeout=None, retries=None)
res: 5:25:41
